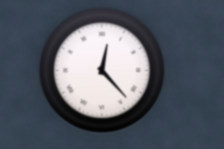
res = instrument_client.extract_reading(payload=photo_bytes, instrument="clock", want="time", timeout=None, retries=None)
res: 12:23
